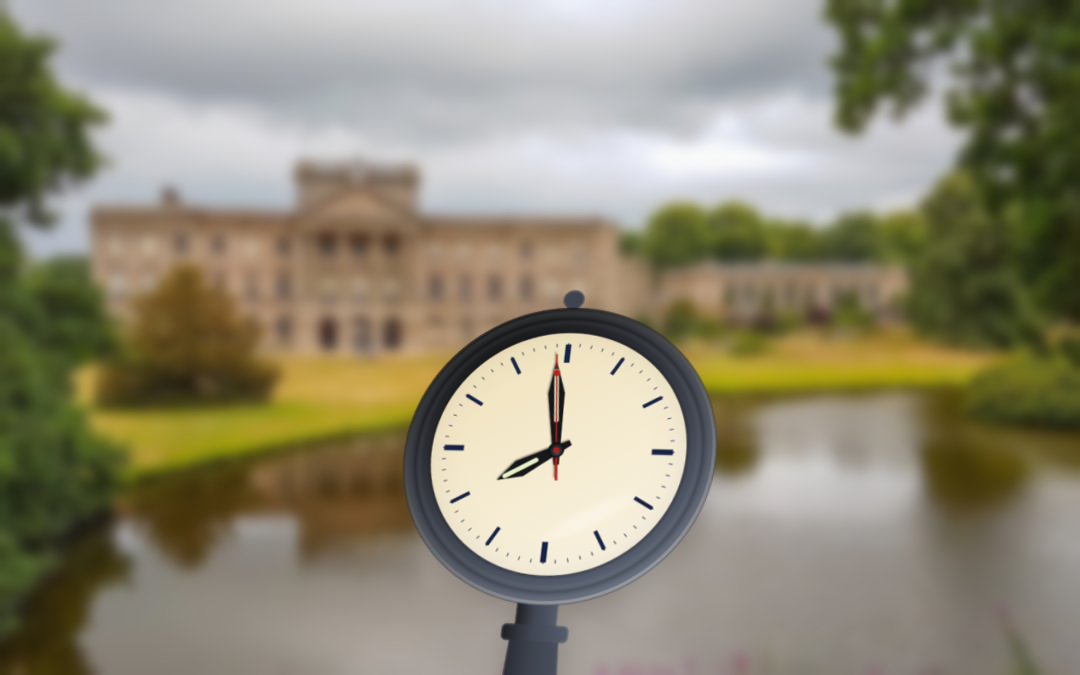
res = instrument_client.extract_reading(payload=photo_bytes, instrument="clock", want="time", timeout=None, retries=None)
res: 7:58:59
